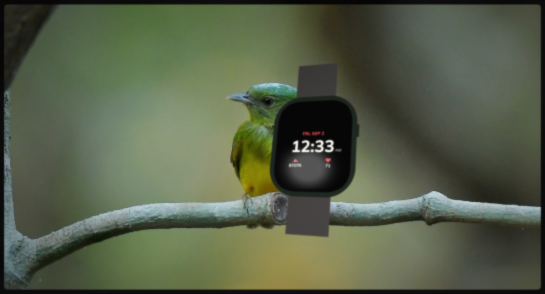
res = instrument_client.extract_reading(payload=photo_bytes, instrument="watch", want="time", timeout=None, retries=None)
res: 12:33
